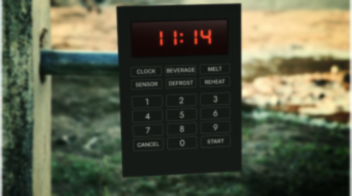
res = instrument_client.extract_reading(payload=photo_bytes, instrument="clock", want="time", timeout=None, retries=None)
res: 11:14
